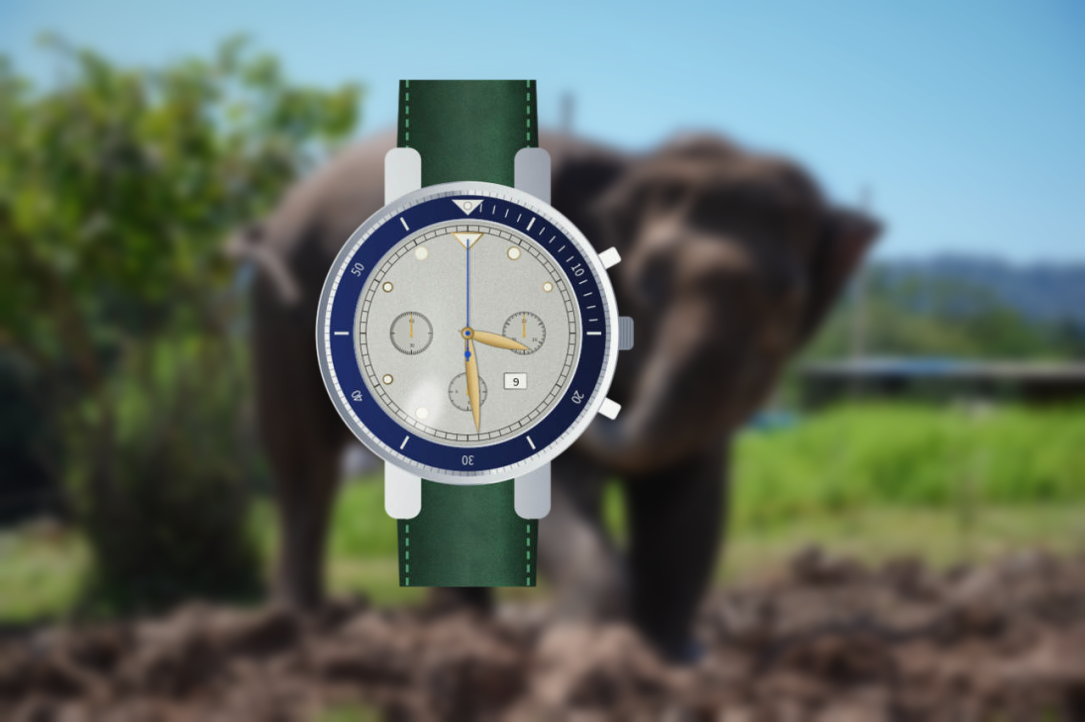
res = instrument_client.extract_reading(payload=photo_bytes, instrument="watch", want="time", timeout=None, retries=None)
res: 3:29
